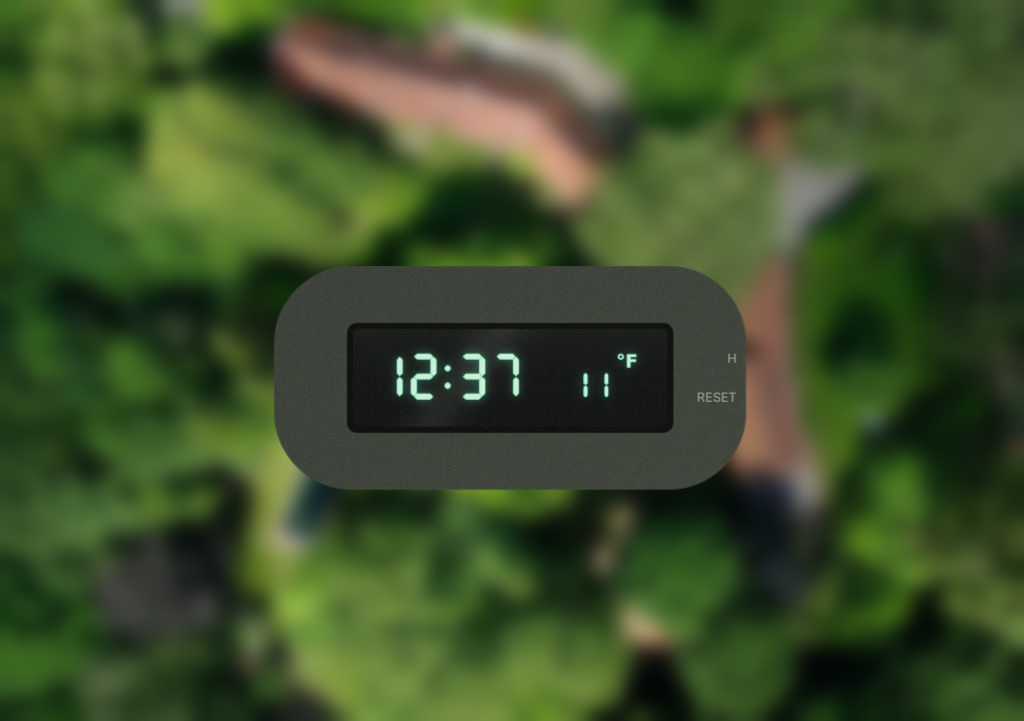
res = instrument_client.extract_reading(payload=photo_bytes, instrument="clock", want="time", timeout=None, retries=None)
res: 12:37
